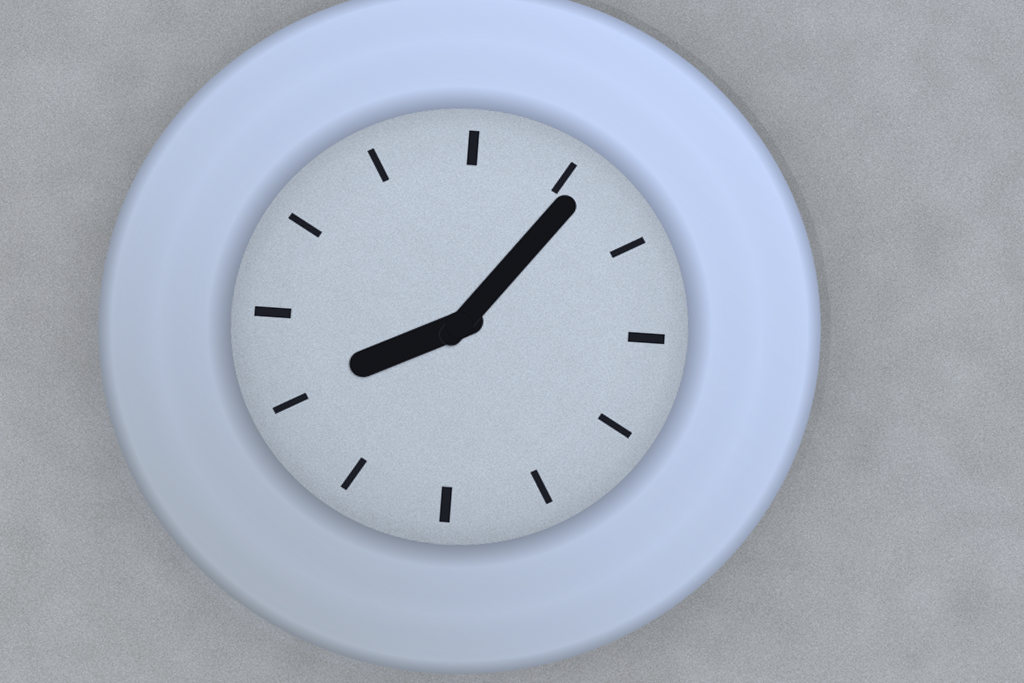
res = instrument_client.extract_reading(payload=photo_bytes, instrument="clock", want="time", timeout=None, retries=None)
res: 8:06
